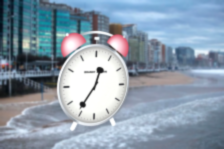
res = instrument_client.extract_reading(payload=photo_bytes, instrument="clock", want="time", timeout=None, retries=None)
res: 12:36
